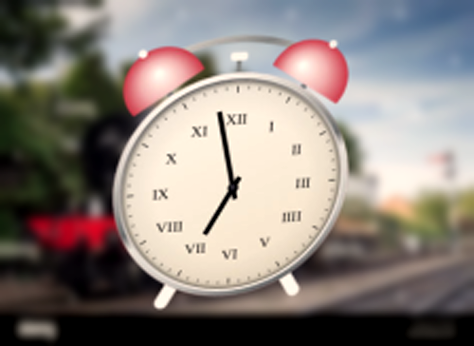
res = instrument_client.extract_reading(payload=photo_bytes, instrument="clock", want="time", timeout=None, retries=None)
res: 6:58
